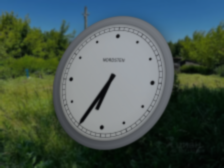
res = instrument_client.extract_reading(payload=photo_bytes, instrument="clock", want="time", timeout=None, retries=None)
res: 6:35
